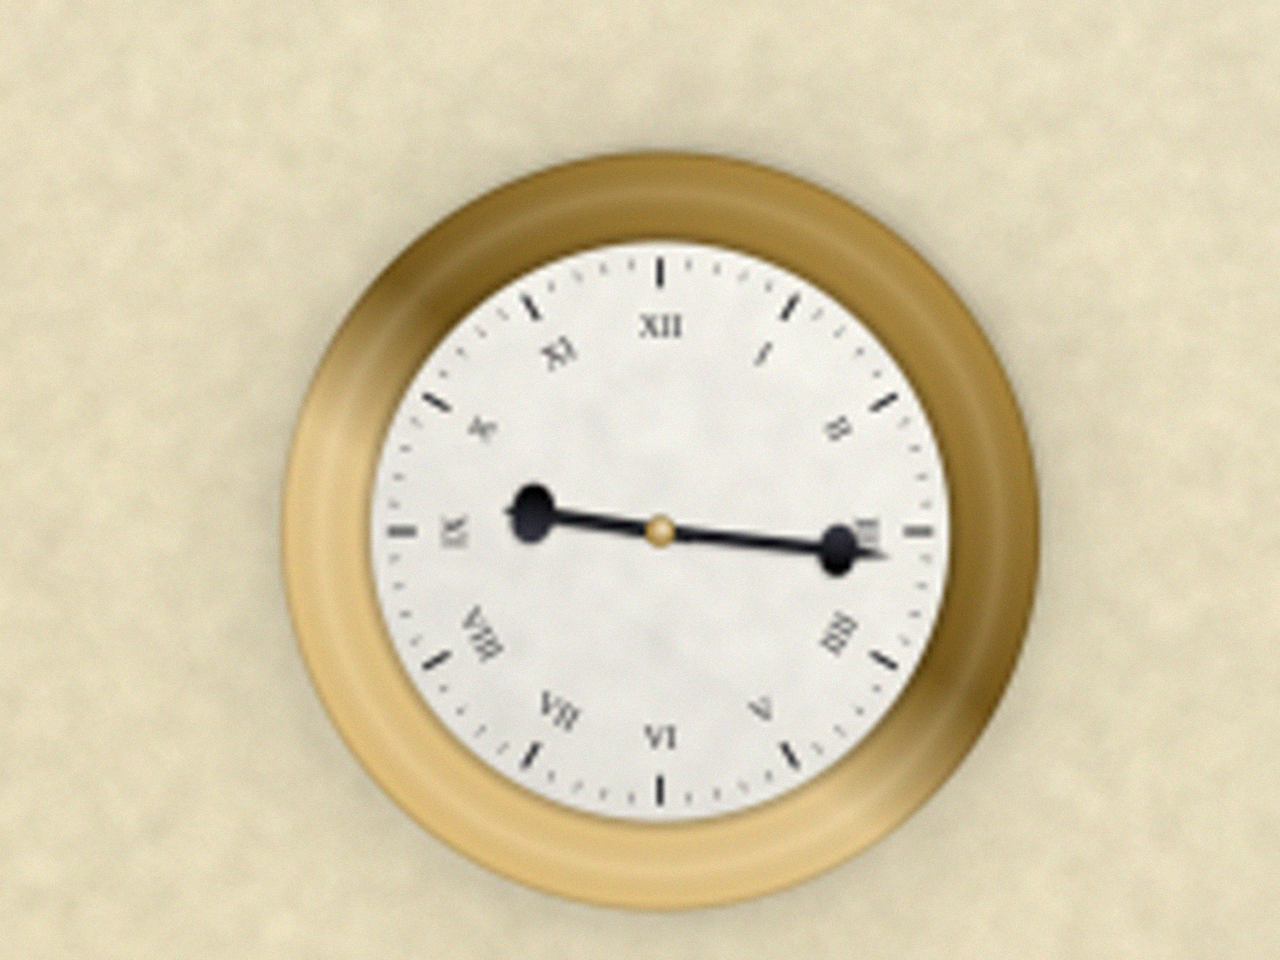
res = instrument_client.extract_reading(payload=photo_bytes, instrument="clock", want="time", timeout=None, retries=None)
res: 9:16
